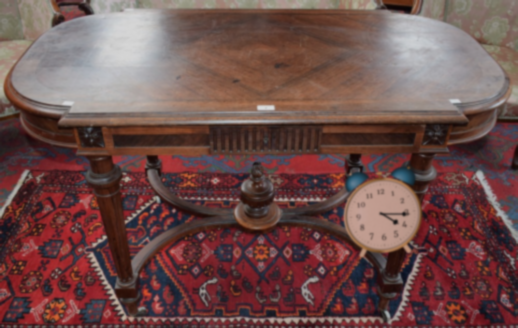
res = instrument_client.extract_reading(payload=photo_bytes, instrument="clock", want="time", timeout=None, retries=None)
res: 4:16
